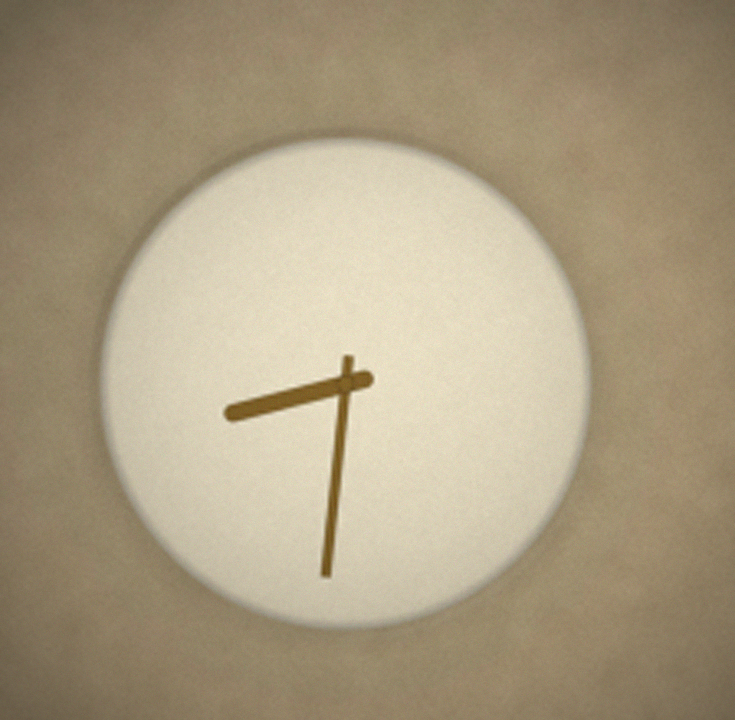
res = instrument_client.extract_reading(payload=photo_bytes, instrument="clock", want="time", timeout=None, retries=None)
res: 8:31
